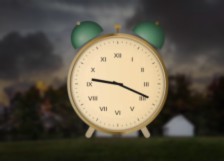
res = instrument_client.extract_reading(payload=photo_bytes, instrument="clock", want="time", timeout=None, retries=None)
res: 9:19
